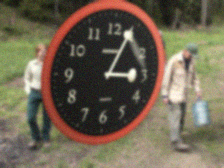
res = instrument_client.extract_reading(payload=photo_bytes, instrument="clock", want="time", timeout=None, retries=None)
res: 3:04
